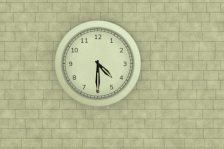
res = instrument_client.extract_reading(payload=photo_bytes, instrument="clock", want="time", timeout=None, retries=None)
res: 4:30
